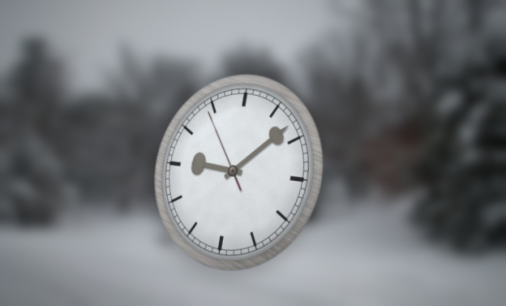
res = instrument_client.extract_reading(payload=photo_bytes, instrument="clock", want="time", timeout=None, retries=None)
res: 9:07:54
